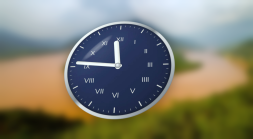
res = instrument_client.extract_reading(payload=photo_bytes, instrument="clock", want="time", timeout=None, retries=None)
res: 11:46
